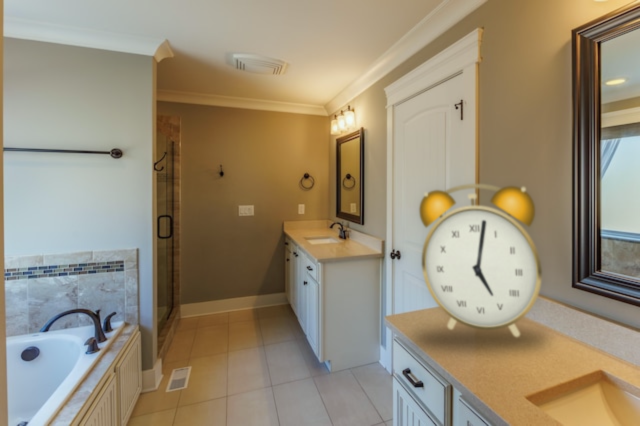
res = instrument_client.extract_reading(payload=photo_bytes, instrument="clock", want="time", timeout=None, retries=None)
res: 5:02
